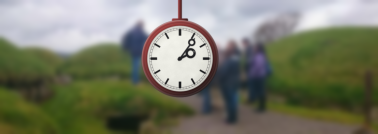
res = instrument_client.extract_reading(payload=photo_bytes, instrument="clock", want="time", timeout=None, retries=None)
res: 2:06
